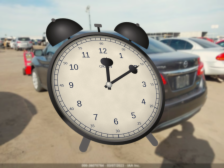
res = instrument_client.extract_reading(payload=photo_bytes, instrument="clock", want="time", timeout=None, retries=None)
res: 12:10
